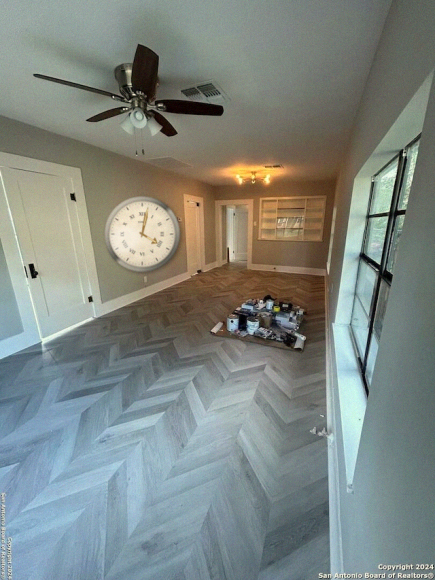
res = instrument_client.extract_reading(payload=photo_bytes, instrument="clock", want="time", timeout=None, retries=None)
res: 4:02
